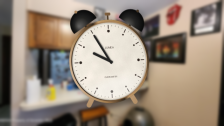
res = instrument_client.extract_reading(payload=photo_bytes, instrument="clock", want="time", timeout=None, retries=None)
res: 9:55
